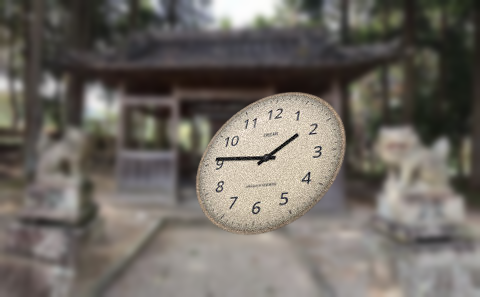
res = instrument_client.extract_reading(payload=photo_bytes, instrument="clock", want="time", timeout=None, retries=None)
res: 1:46
